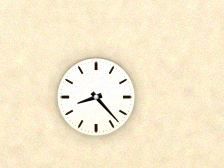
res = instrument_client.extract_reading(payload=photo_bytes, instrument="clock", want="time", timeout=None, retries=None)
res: 8:23
